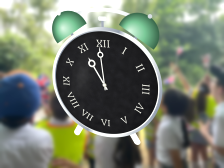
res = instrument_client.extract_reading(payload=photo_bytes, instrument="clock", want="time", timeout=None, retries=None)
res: 10:59
